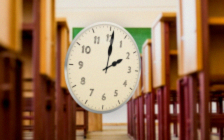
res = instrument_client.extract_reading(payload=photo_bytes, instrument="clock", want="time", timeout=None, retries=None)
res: 2:01
